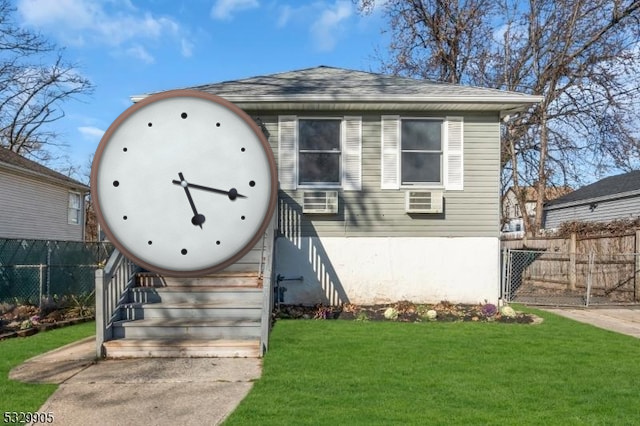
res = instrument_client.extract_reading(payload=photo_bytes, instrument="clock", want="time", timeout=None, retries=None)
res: 5:17
